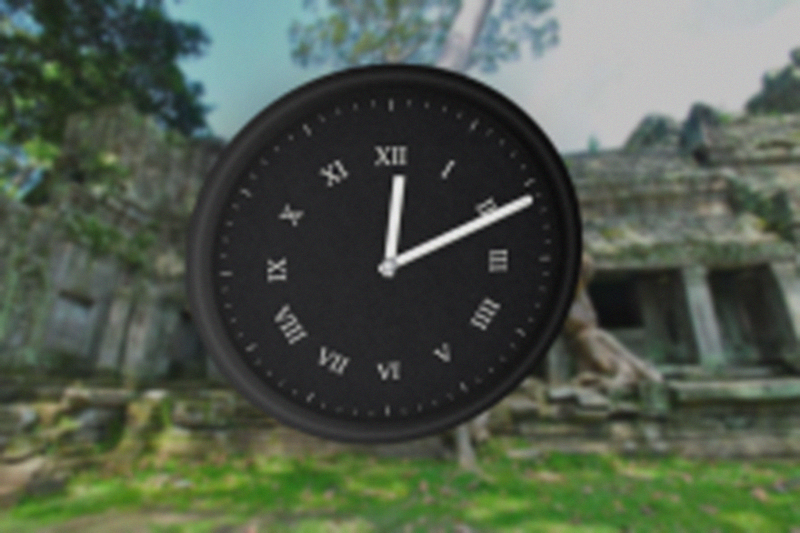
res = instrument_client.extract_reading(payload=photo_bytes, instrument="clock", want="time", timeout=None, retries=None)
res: 12:11
